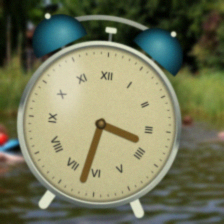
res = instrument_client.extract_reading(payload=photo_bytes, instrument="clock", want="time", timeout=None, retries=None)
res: 3:32
